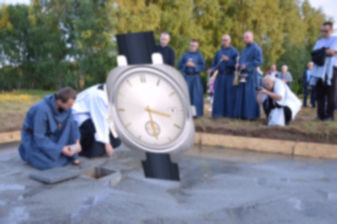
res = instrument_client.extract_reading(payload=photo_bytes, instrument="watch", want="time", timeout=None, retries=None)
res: 3:29
